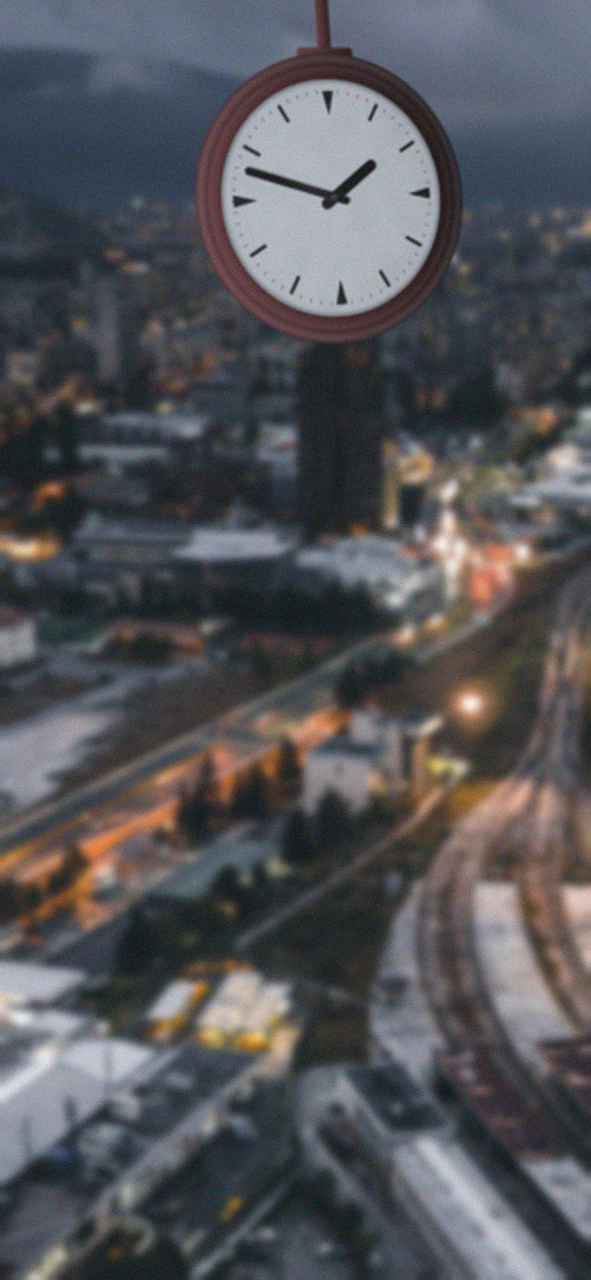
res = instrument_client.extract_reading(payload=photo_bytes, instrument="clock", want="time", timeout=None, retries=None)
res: 1:48
